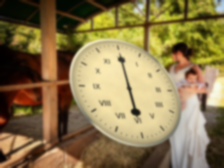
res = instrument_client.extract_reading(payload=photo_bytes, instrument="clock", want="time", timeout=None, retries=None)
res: 6:00
